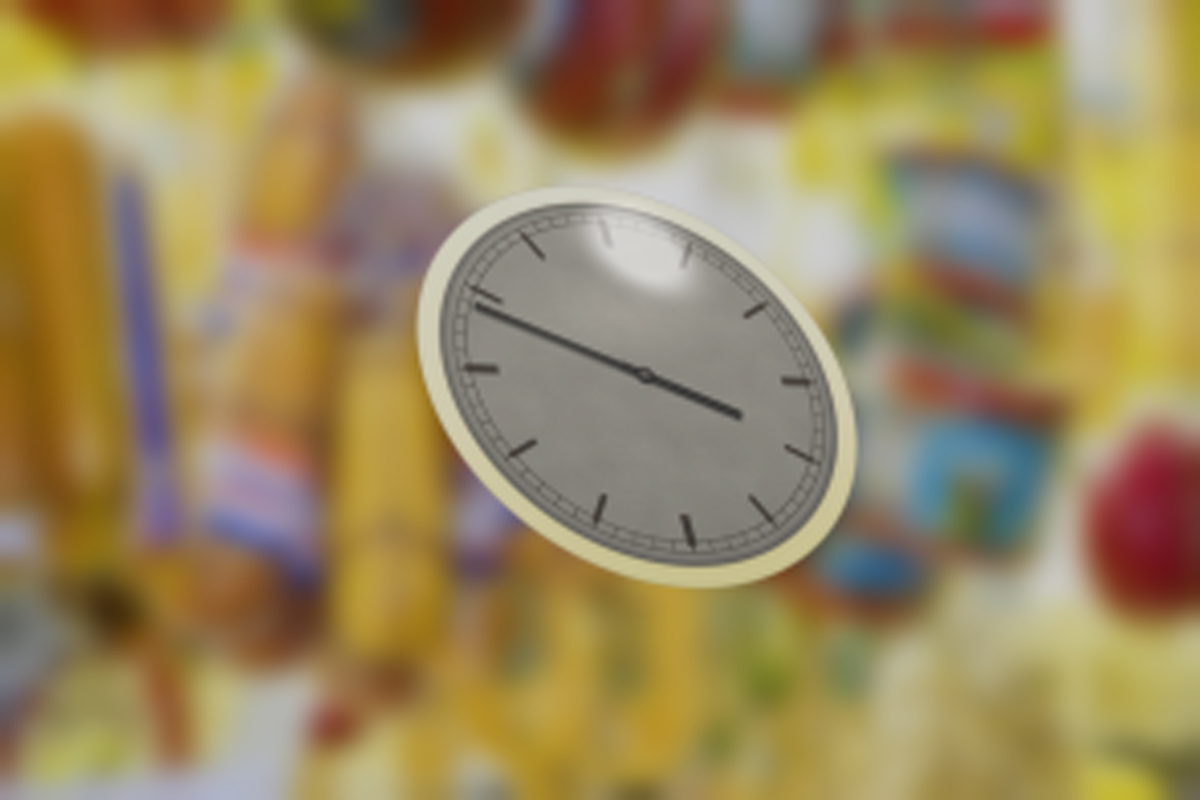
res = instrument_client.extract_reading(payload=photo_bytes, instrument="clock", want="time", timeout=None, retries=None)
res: 3:49
